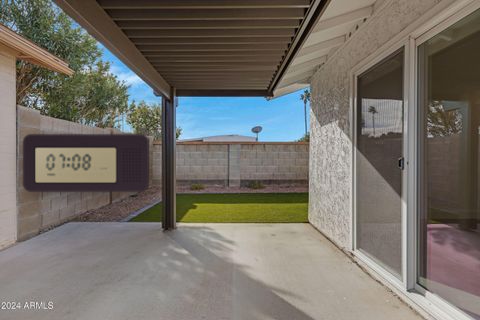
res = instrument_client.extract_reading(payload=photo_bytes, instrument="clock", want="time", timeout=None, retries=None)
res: 7:08
